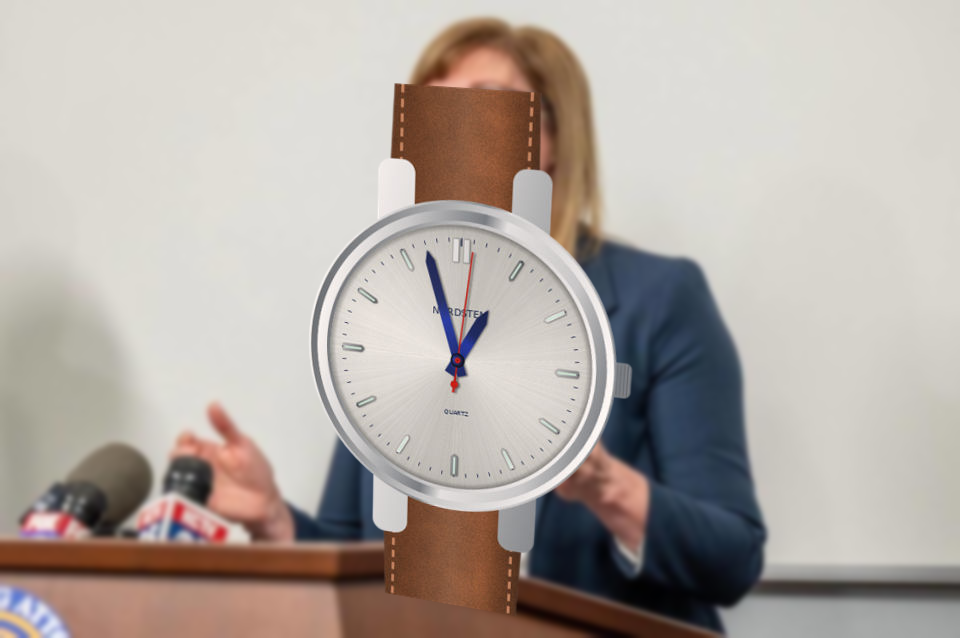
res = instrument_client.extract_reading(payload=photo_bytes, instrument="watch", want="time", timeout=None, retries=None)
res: 12:57:01
